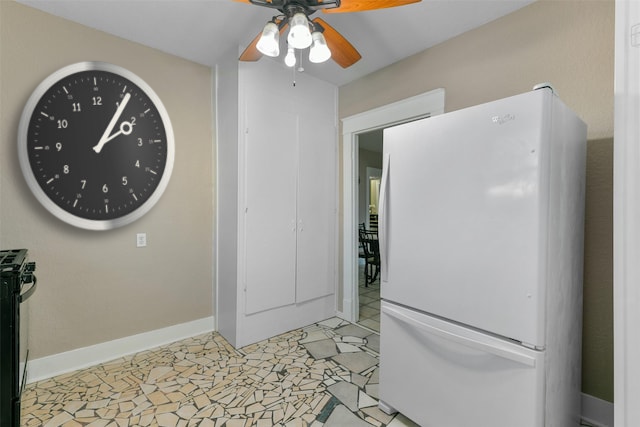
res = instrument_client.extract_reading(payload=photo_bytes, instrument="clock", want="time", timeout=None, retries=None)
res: 2:06
